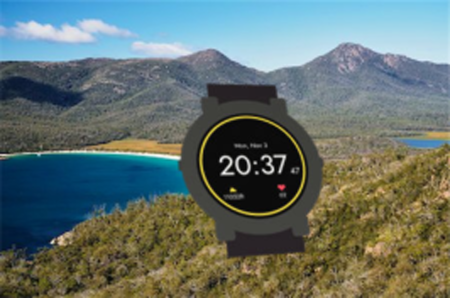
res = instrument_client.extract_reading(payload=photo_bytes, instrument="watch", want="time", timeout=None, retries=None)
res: 20:37
